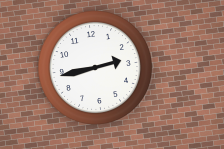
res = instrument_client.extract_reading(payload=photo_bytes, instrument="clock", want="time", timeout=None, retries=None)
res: 2:44
